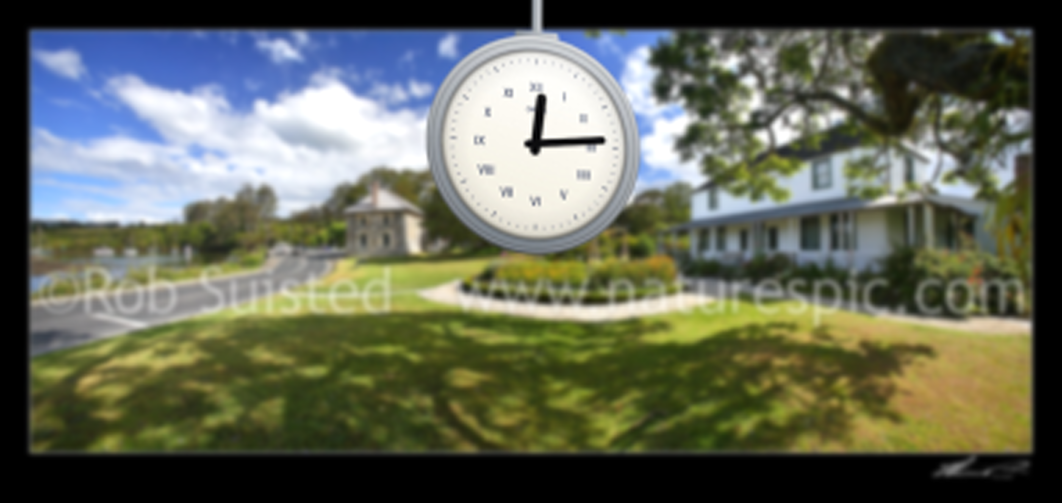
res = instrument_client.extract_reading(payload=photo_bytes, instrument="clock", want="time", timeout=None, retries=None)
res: 12:14
